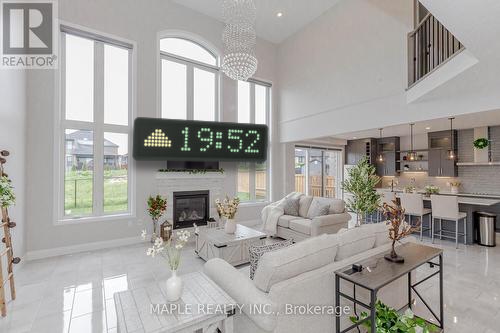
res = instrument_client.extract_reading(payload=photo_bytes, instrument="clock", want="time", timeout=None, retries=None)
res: 19:52
